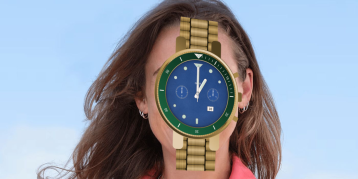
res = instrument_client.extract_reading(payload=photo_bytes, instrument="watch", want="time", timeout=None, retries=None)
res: 1:00
